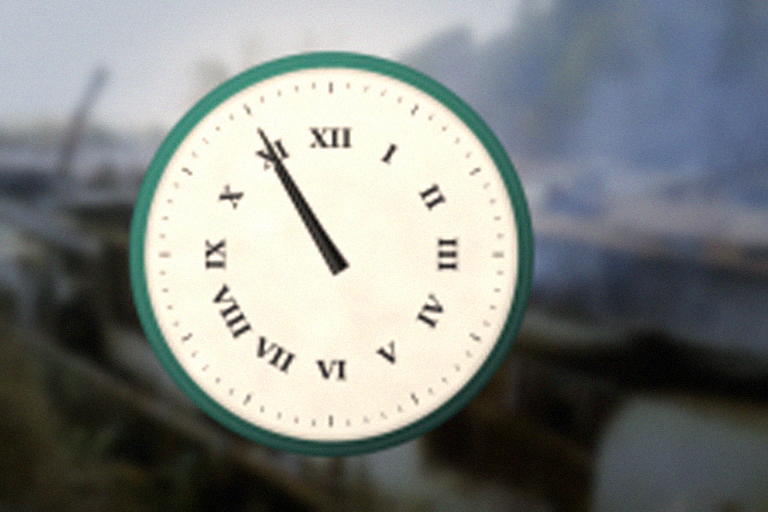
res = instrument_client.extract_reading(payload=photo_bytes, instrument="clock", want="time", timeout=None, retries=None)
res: 10:55
